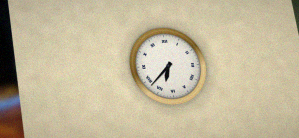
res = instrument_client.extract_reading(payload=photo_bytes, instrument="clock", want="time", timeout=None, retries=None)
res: 6:38
